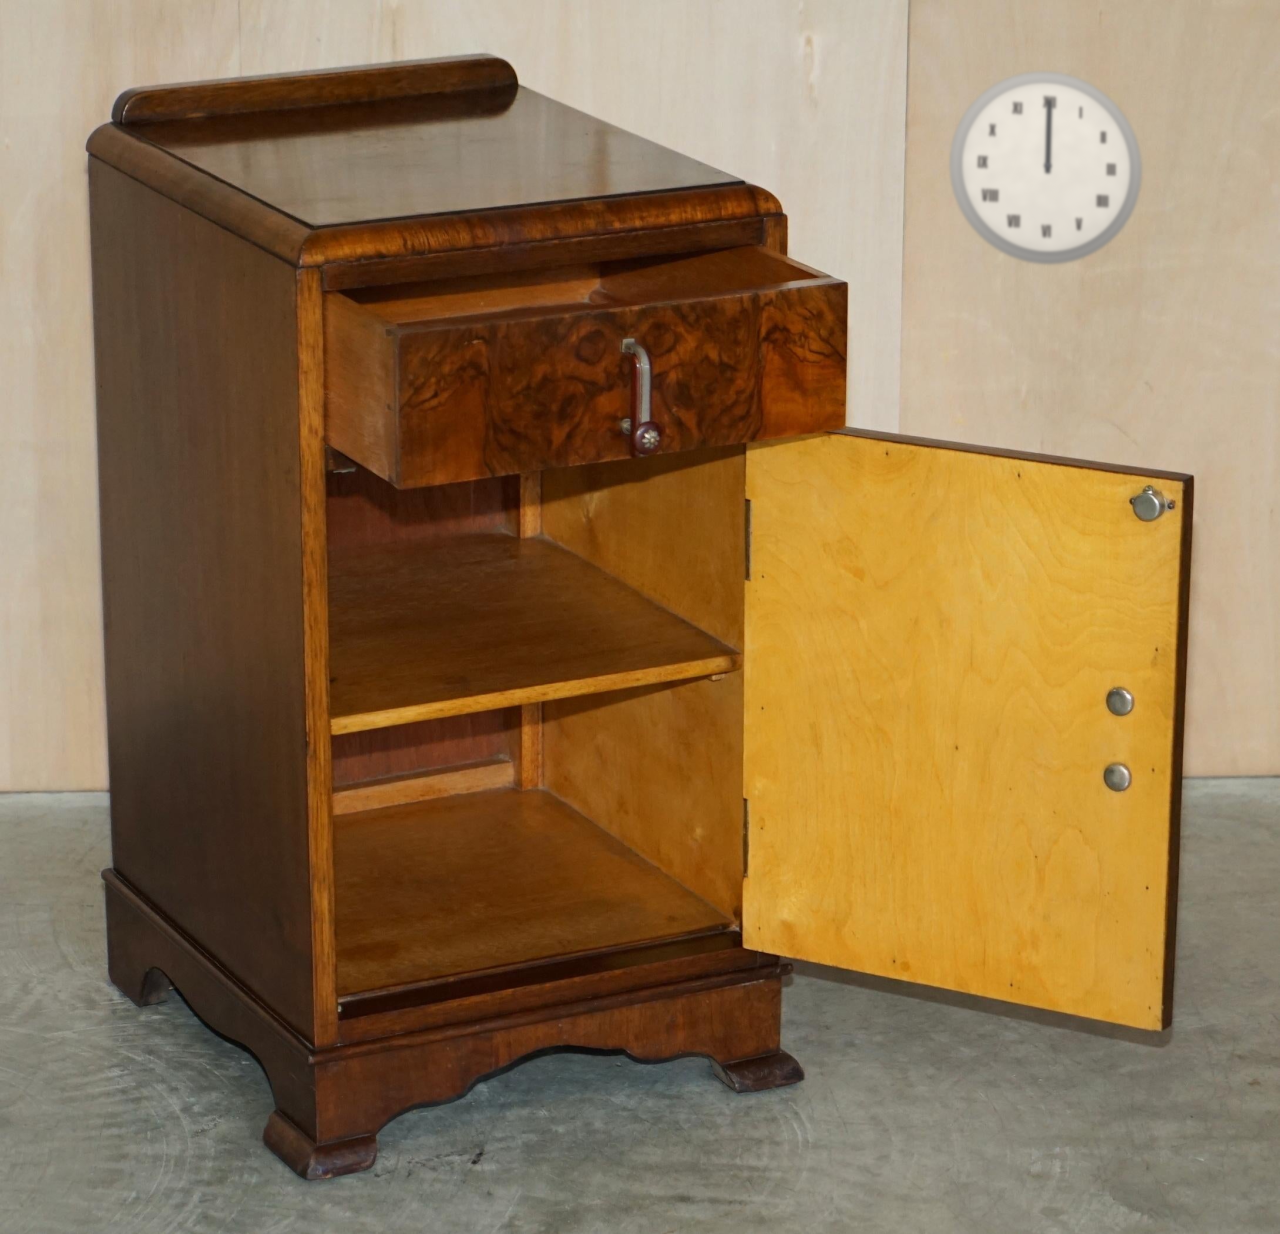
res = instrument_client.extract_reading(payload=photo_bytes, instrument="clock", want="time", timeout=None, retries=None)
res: 12:00
